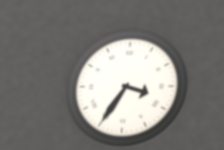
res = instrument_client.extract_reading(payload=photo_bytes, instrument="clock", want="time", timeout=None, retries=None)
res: 3:35
